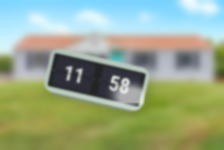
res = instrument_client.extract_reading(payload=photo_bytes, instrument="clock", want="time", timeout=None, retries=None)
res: 11:58
